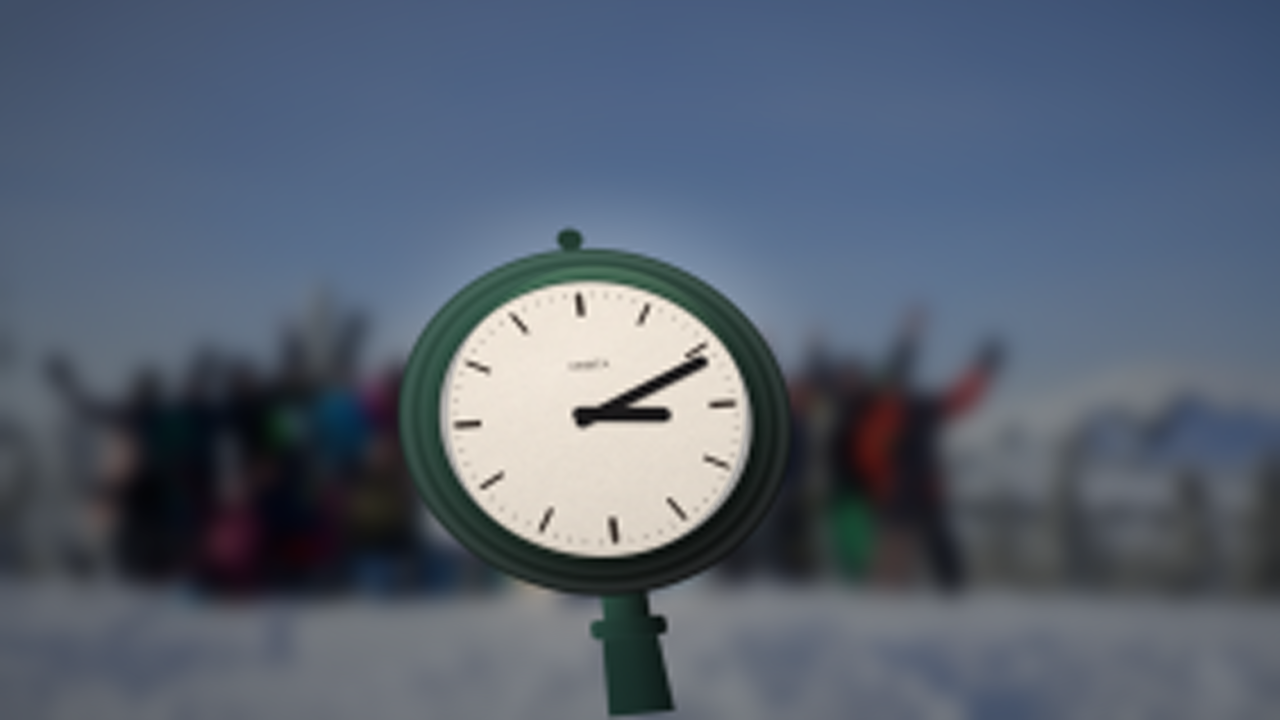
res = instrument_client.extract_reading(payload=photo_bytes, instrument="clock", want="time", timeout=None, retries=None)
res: 3:11
